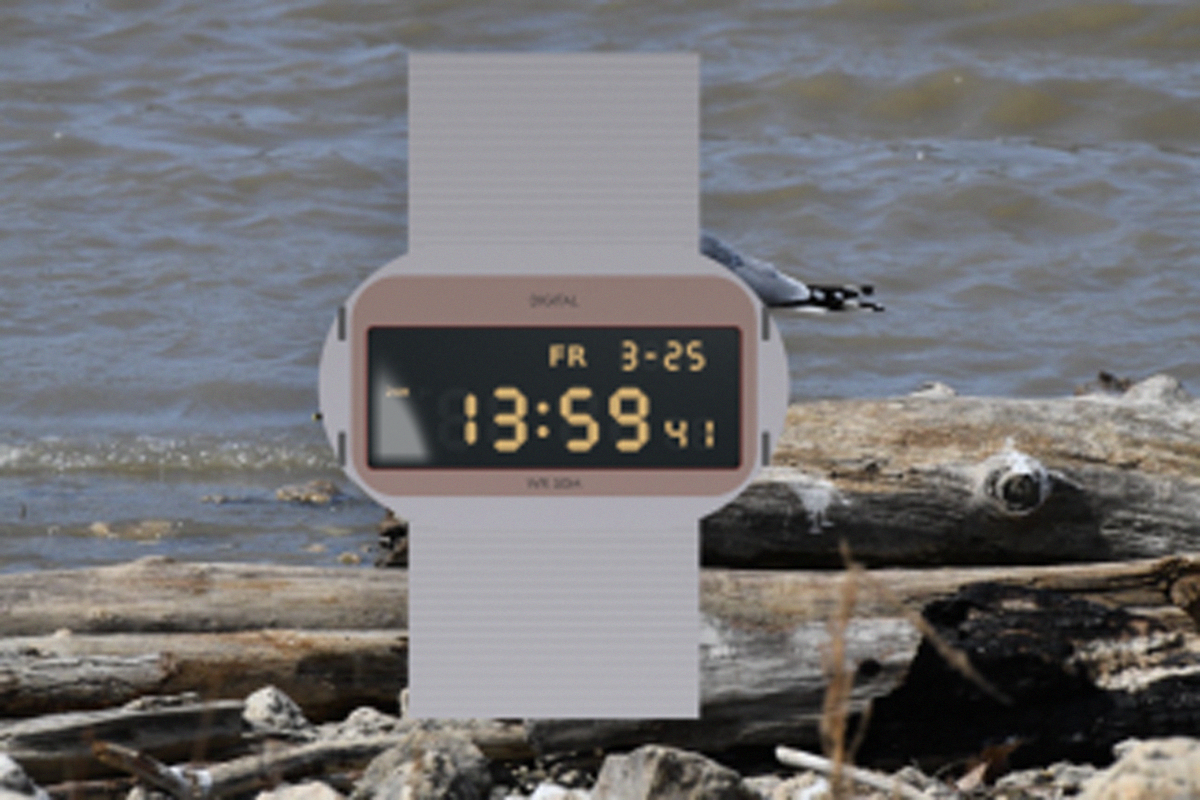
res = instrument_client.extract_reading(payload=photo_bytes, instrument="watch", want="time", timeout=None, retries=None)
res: 13:59:41
